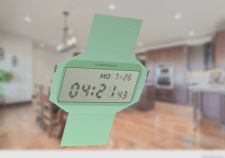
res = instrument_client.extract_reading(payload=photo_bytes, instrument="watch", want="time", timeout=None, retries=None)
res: 4:21:43
